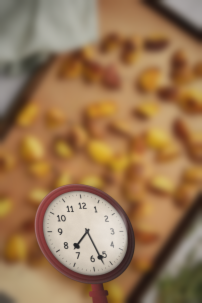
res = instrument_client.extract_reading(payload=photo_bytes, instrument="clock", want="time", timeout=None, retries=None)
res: 7:27
